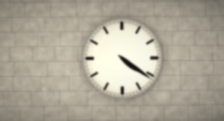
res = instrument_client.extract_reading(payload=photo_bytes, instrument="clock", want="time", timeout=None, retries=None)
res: 4:21
